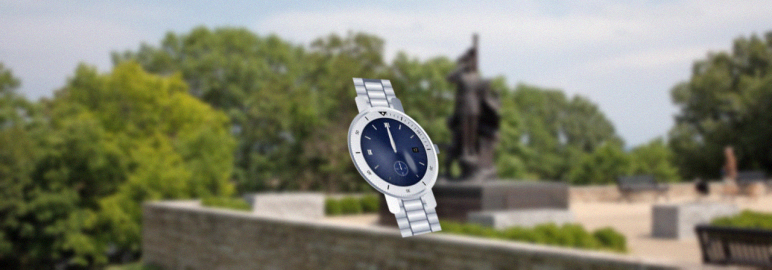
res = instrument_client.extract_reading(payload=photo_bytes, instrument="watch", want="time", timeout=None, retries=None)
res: 12:00
